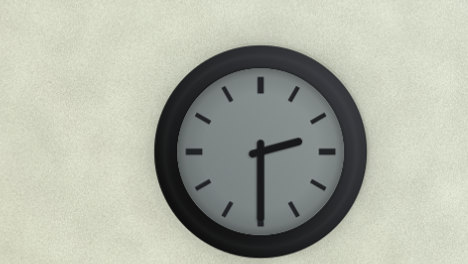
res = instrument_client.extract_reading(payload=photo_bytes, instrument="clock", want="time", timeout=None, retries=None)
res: 2:30
